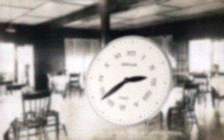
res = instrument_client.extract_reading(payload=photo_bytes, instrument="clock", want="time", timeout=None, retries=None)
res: 2:38
